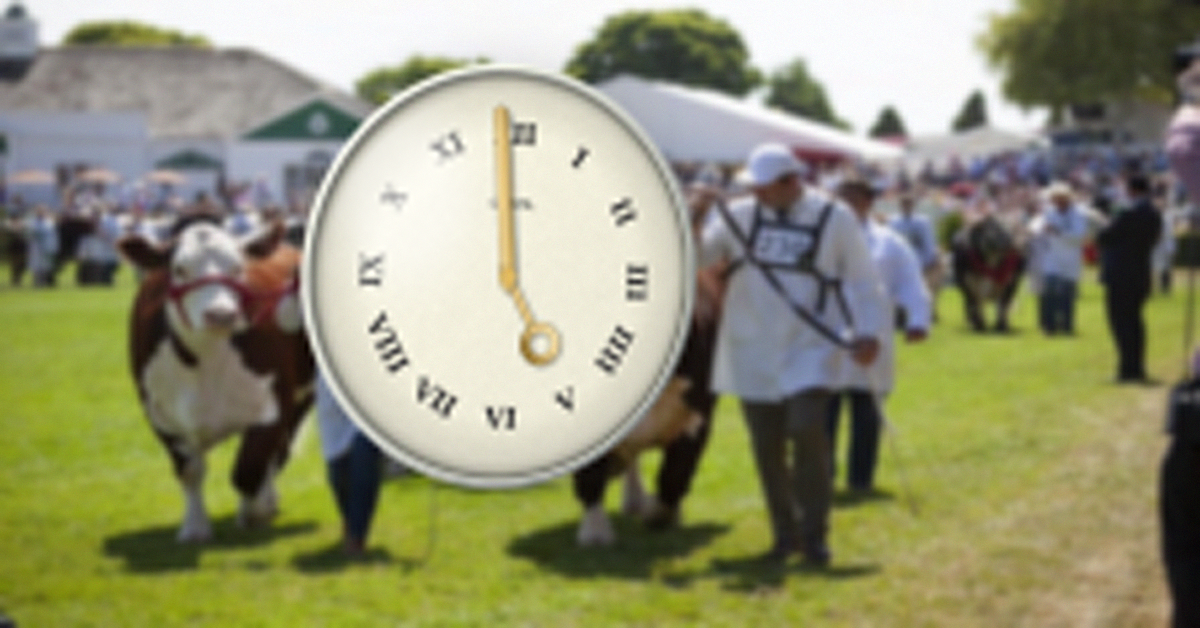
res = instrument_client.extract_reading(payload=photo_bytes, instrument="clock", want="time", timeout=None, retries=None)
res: 4:59
